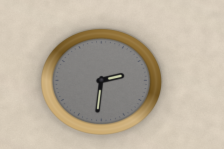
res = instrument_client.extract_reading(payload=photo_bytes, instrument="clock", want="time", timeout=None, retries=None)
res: 2:31
